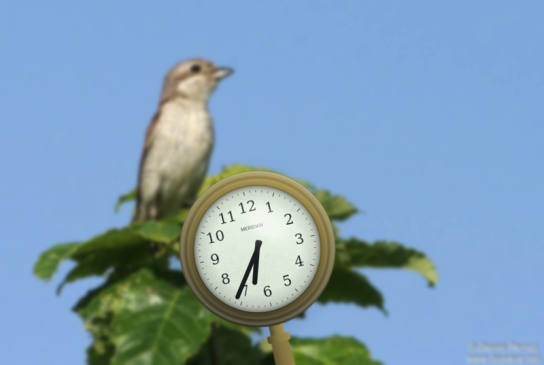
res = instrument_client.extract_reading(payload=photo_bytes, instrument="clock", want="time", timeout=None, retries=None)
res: 6:36
